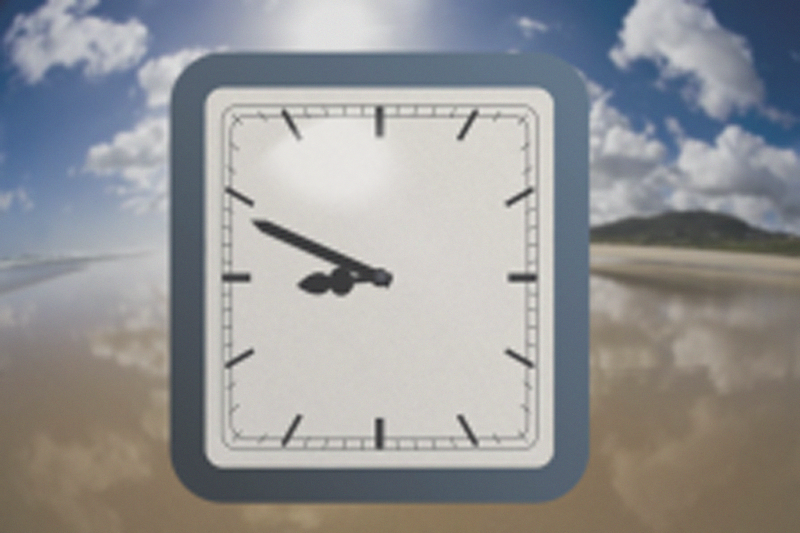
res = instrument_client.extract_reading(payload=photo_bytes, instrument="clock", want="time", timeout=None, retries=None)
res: 8:49
